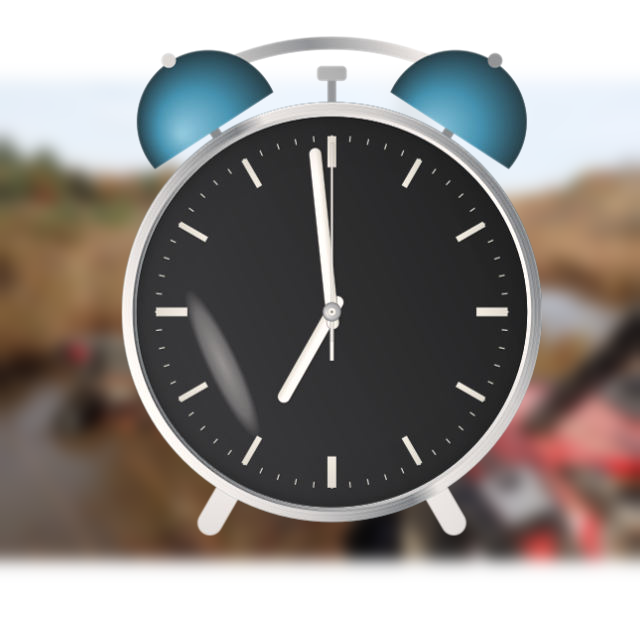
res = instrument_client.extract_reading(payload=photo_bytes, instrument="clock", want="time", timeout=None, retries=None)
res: 6:59:00
